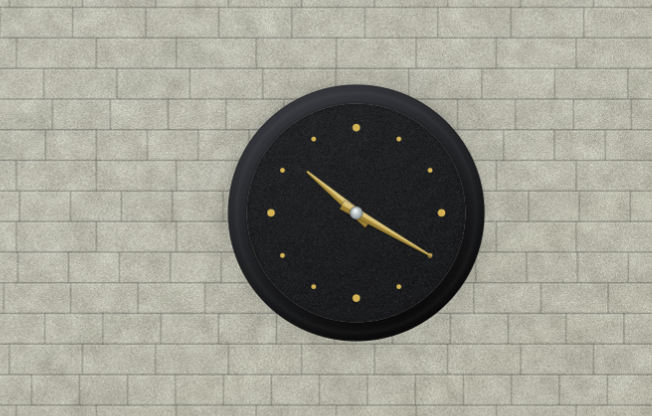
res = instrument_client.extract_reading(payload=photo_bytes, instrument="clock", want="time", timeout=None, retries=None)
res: 10:20
